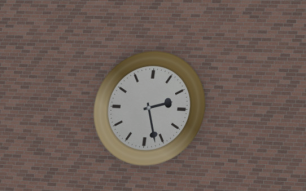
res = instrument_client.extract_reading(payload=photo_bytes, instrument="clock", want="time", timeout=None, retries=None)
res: 2:27
